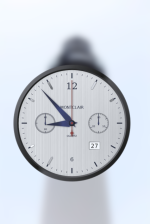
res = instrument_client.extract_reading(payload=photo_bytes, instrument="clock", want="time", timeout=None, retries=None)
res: 8:53
